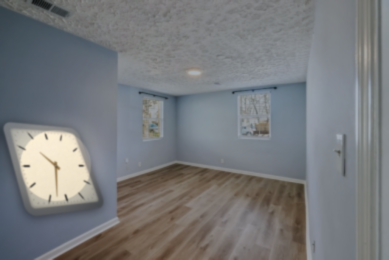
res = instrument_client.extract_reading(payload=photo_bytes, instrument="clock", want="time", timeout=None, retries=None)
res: 10:33
